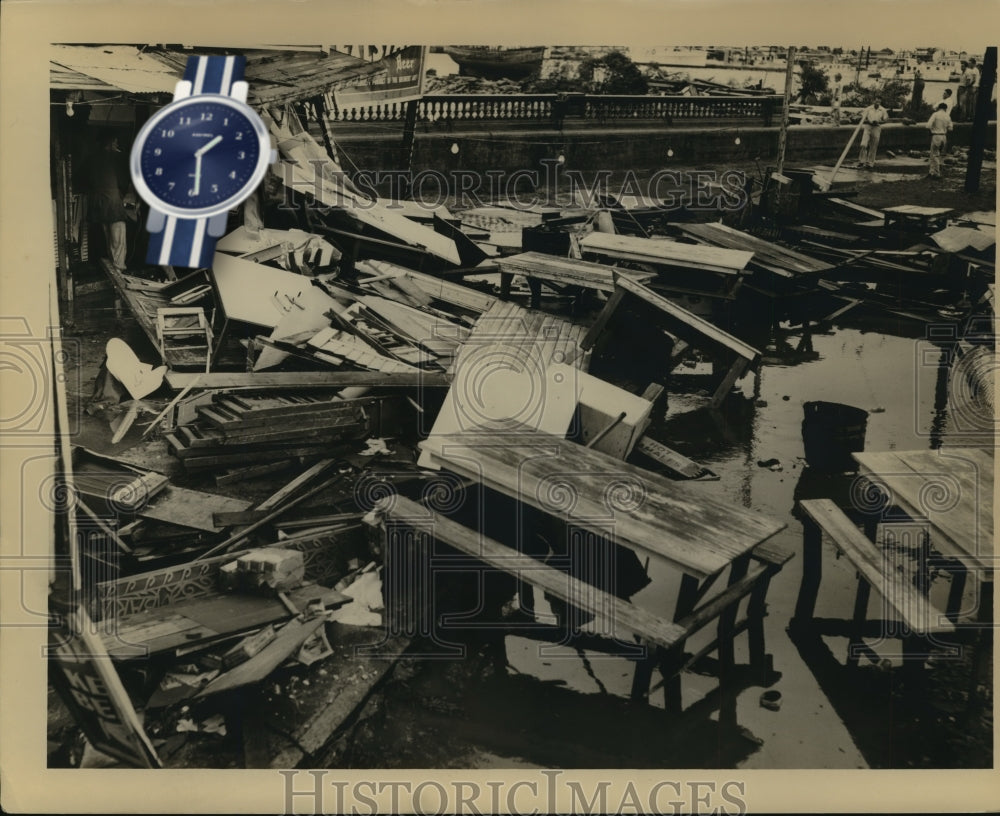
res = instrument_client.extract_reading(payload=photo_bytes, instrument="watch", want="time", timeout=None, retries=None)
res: 1:29
